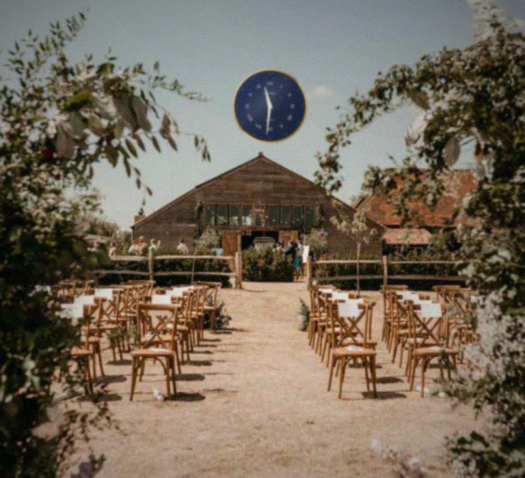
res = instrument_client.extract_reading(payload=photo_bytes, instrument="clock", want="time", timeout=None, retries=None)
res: 11:31
